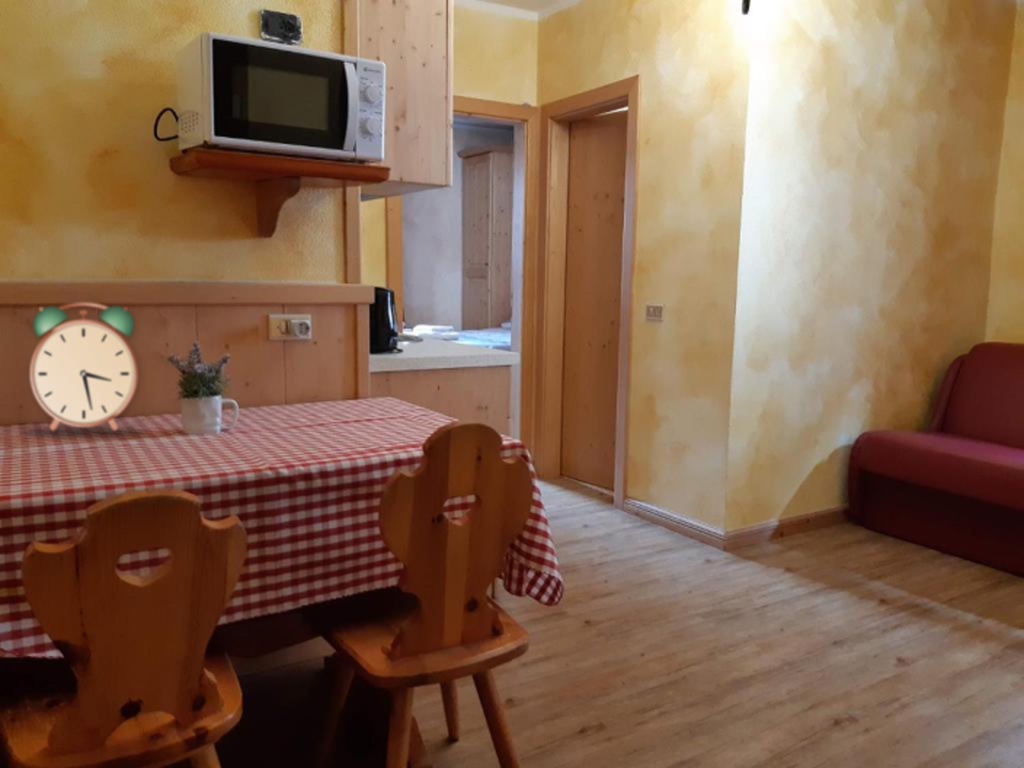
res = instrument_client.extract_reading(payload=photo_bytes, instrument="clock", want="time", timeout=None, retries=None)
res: 3:28
